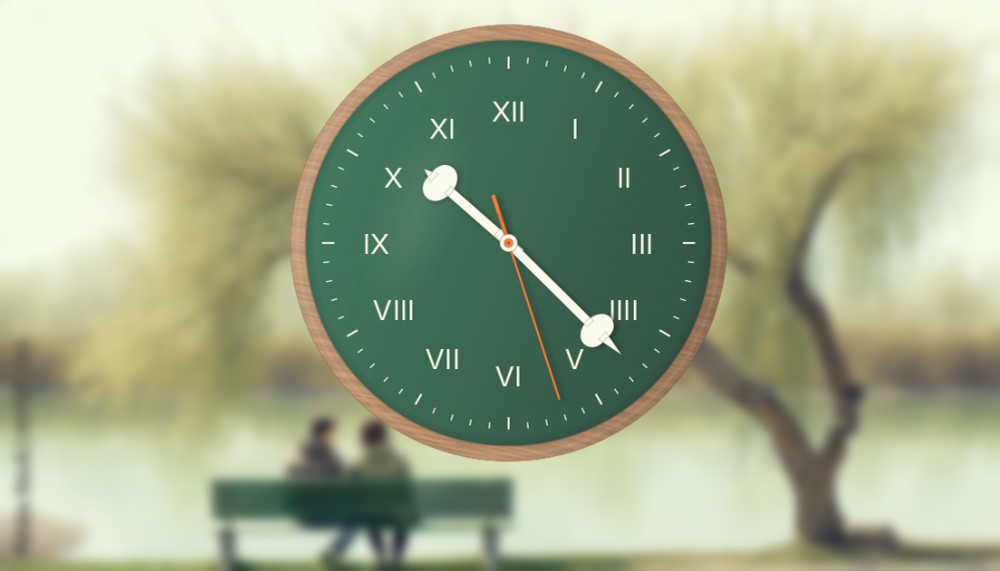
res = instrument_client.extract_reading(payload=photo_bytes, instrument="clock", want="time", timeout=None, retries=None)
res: 10:22:27
